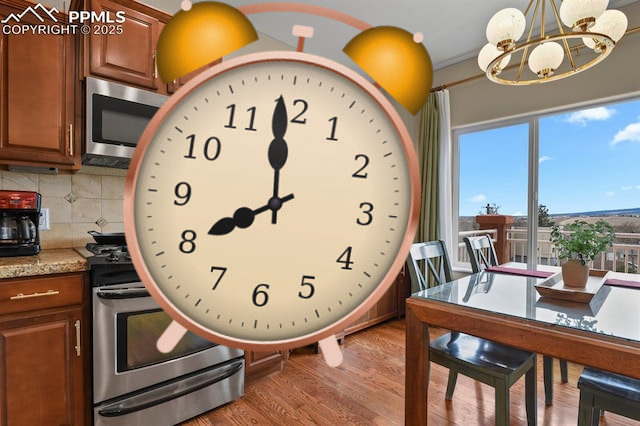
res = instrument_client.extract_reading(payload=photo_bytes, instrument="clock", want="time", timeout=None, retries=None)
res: 7:59
